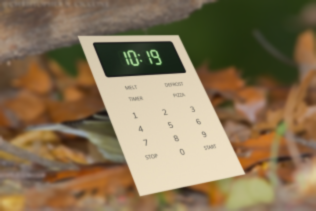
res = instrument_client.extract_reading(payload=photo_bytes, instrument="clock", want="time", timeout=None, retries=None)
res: 10:19
